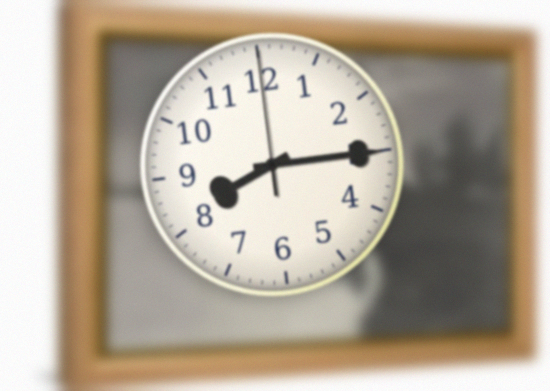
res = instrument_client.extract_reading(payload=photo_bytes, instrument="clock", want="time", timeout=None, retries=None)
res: 8:15:00
